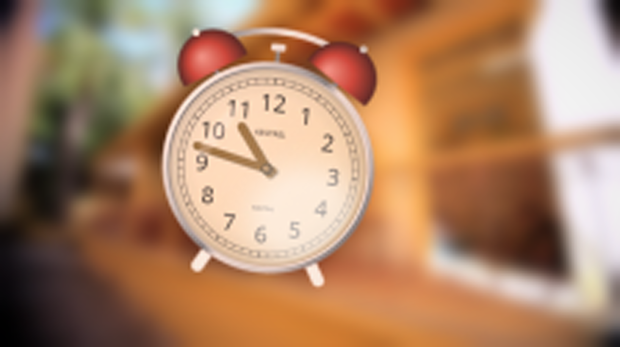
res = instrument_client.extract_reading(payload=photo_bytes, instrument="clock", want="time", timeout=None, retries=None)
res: 10:47
